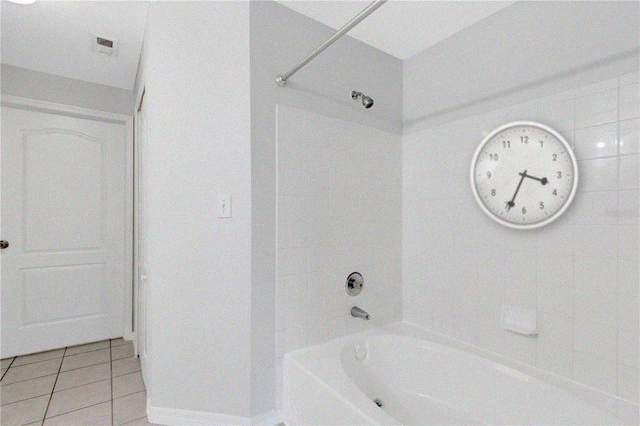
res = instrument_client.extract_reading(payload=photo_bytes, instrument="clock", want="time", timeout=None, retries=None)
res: 3:34
